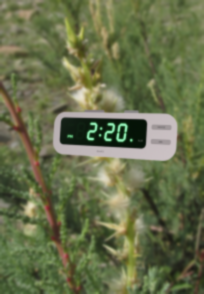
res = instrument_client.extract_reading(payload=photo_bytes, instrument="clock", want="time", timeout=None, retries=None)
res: 2:20
